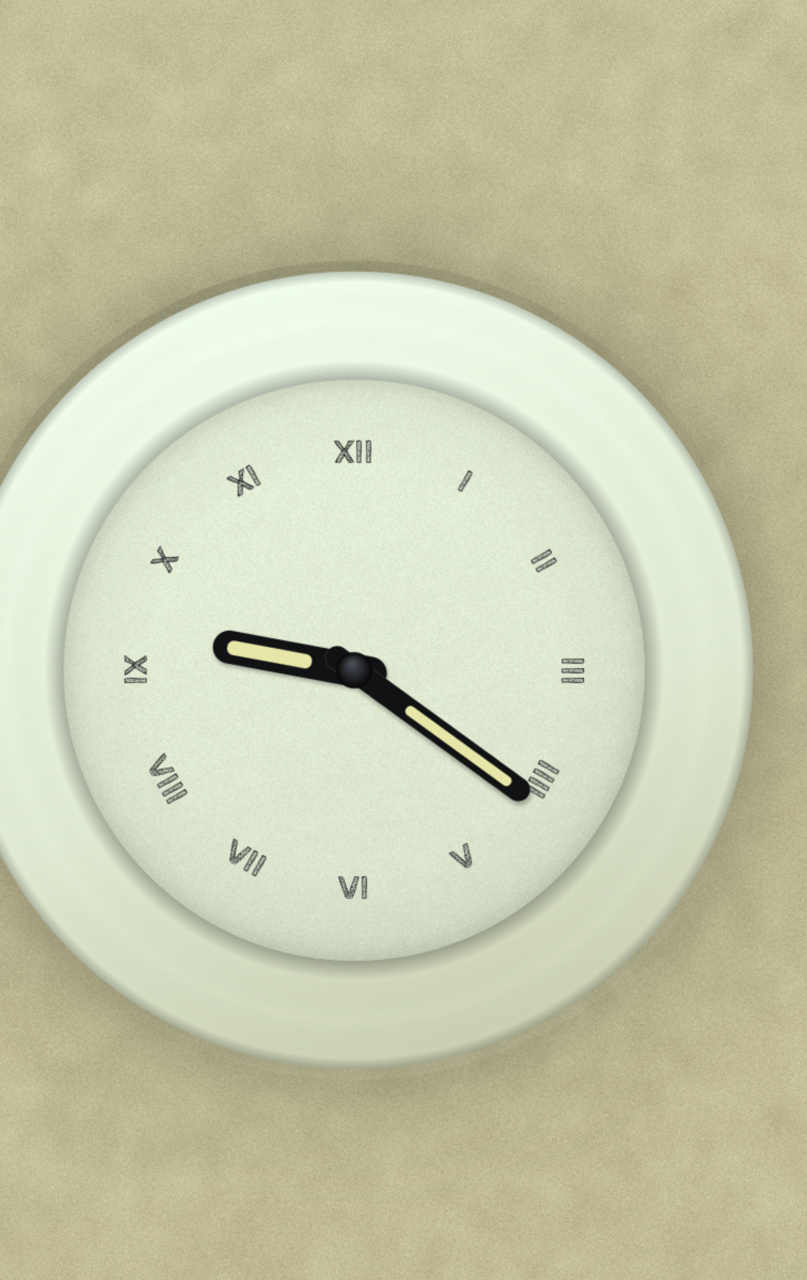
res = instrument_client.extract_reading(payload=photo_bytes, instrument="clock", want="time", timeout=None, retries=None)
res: 9:21
